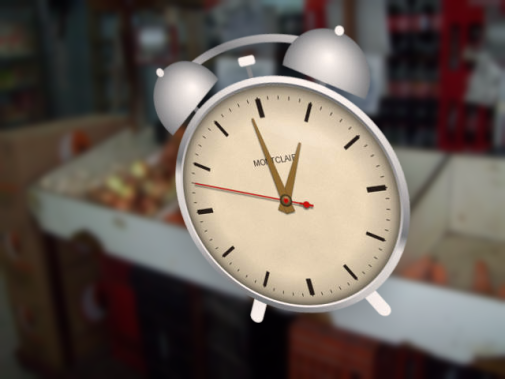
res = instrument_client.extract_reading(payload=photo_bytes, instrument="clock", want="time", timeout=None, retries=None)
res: 12:58:48
